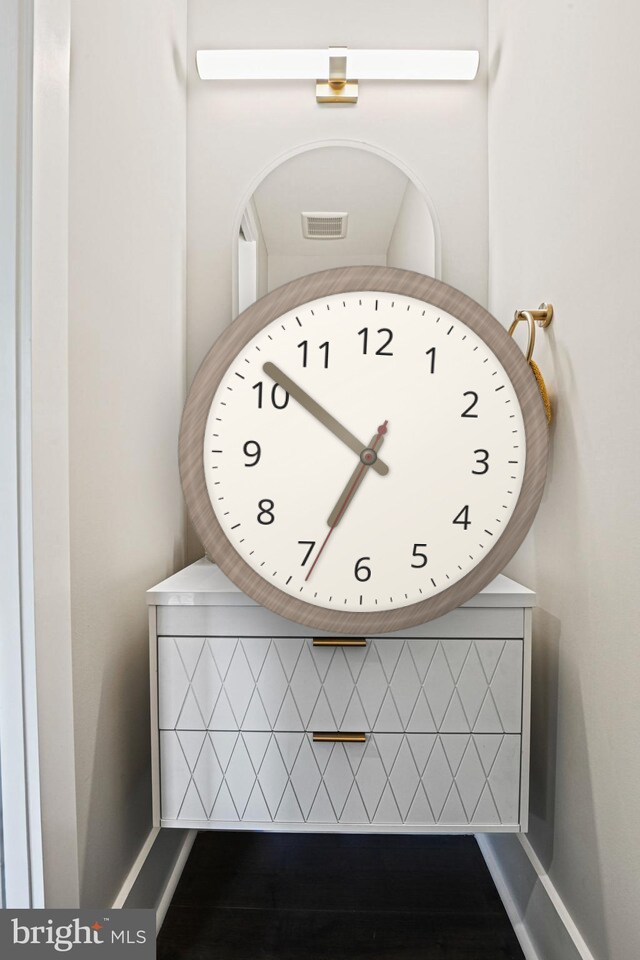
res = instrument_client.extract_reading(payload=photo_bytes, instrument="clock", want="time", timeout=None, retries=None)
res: 6:51:34
